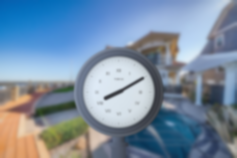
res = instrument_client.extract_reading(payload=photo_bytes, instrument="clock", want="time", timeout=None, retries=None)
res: 8:10
